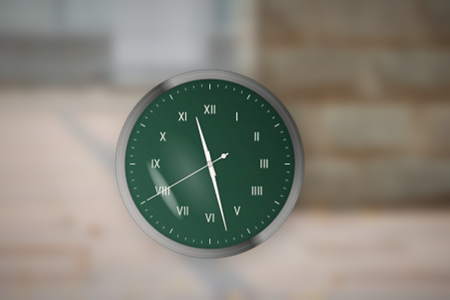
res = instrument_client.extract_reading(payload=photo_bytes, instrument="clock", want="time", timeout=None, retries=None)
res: 11:27:40
